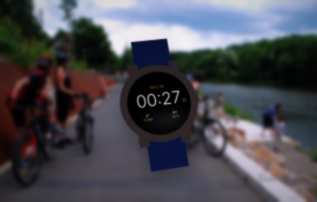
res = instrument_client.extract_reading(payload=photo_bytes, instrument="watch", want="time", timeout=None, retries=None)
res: 0:27
